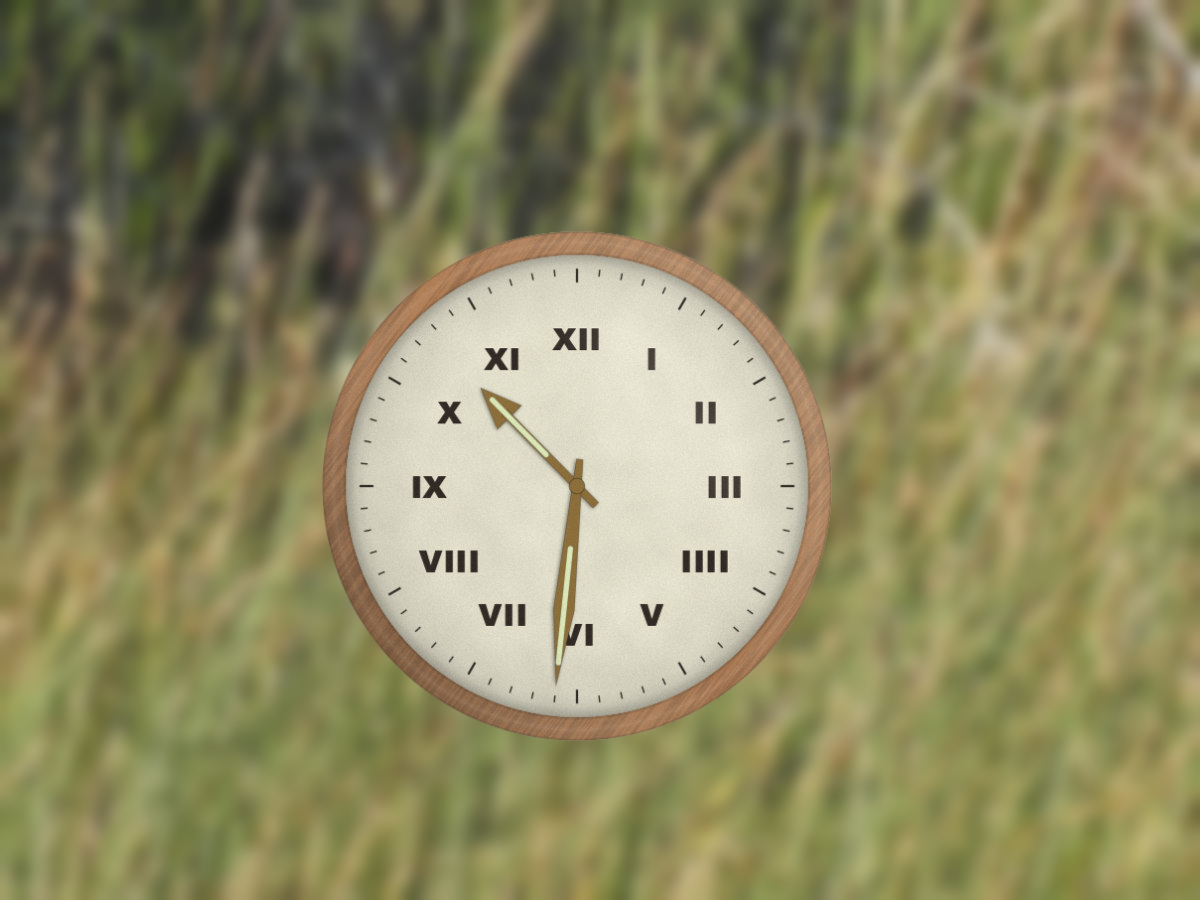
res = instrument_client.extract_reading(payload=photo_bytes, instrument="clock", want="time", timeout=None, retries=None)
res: 10:31
